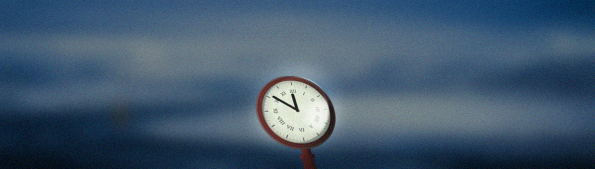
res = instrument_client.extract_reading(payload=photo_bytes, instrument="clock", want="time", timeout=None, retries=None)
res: 11:51
